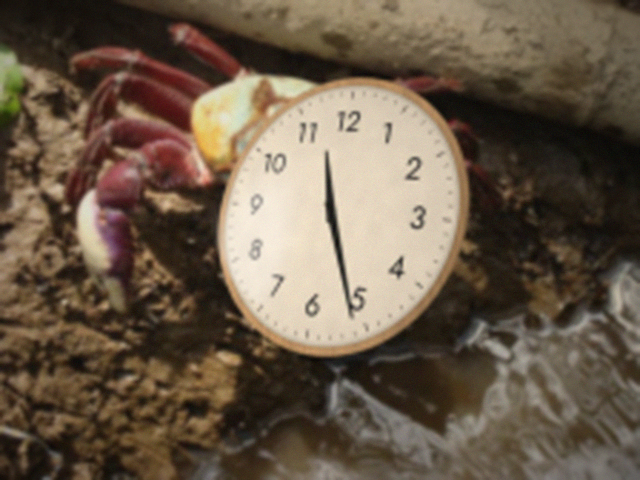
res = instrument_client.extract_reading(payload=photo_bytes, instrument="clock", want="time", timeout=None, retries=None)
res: 11:26
